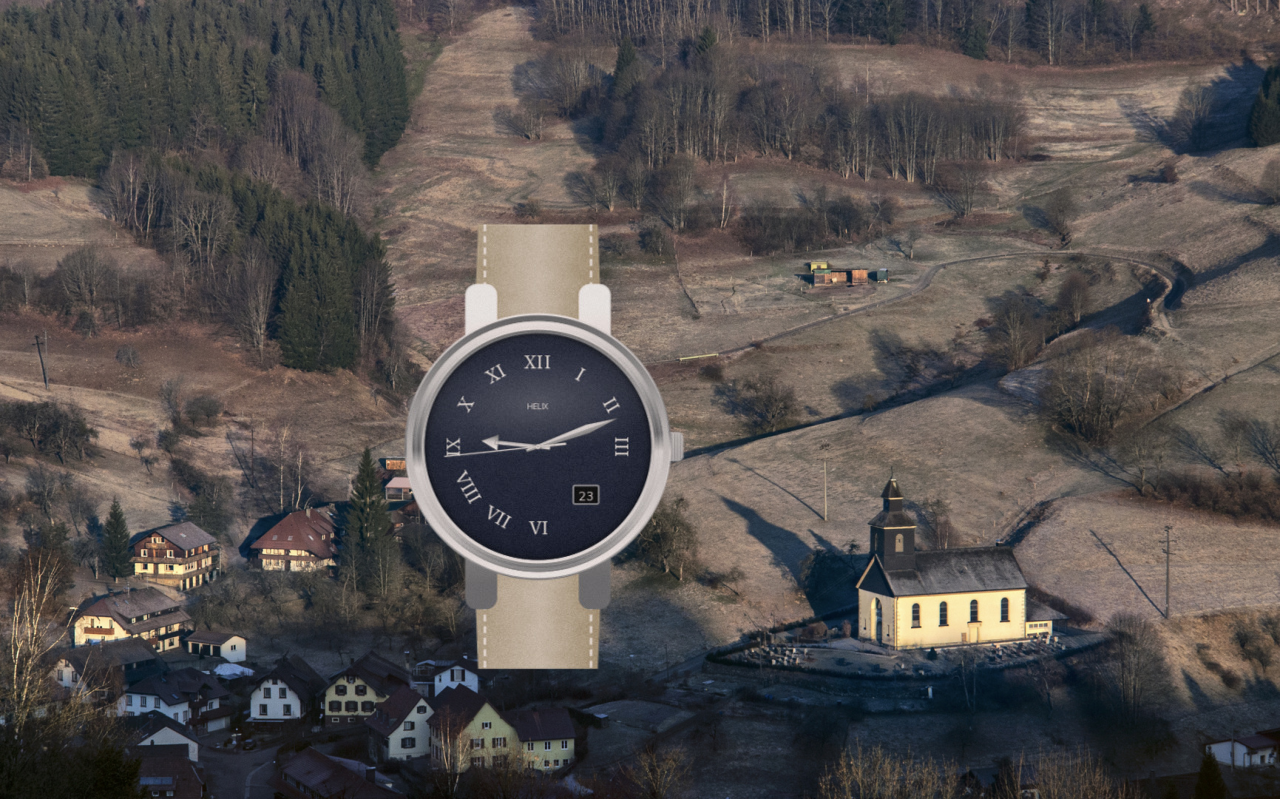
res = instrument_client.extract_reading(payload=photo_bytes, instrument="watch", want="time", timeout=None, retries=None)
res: 9:11:44
